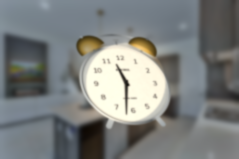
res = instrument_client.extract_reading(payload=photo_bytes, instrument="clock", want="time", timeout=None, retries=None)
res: 11:32
